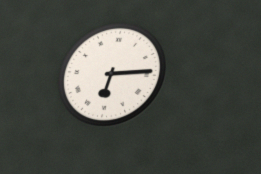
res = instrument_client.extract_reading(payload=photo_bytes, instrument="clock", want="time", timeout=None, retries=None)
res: 6:14
